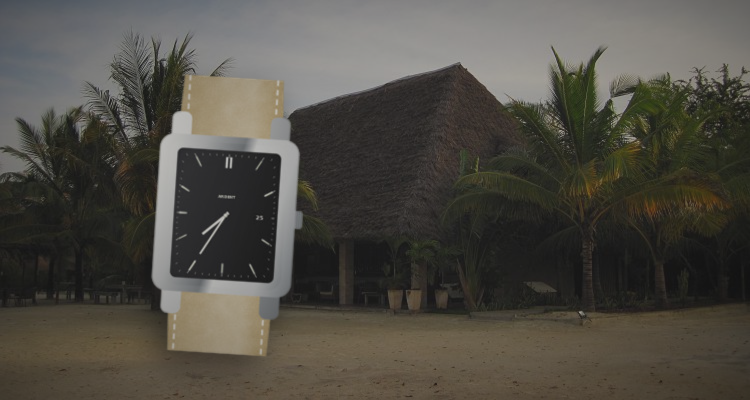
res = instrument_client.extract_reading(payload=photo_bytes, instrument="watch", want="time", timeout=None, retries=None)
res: 7:35
